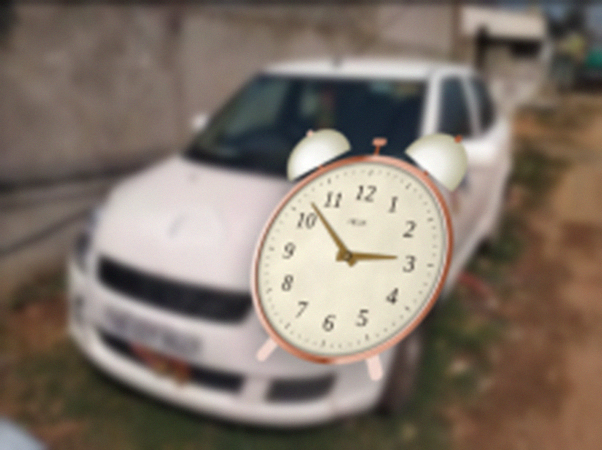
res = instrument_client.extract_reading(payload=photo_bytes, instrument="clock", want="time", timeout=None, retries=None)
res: 2:52
